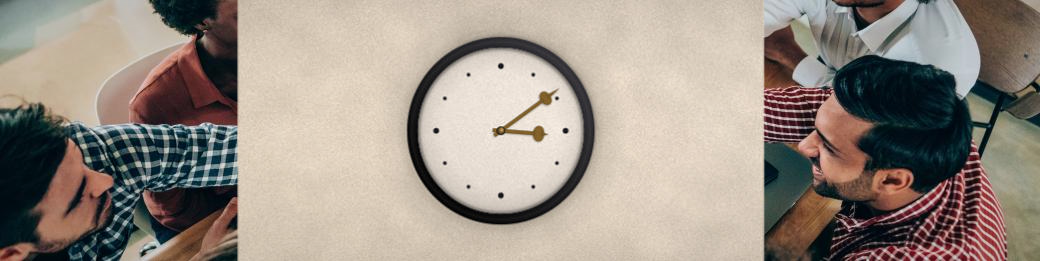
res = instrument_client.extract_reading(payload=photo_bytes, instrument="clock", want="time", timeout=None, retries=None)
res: 3:09
